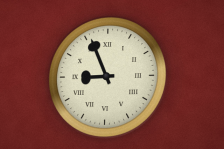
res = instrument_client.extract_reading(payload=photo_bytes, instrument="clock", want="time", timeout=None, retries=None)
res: 8:56
